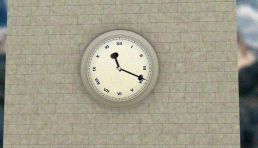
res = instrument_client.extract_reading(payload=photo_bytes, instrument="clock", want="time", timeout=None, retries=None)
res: 11:19
